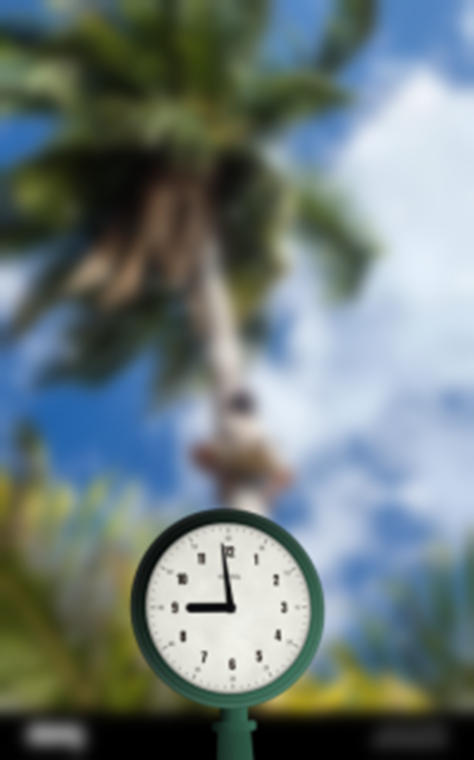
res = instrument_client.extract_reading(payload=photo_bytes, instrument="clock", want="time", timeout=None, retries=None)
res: 8:59
